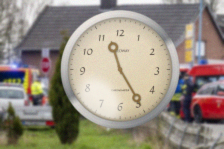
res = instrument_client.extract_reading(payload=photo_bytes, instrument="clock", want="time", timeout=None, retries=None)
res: 11:25
